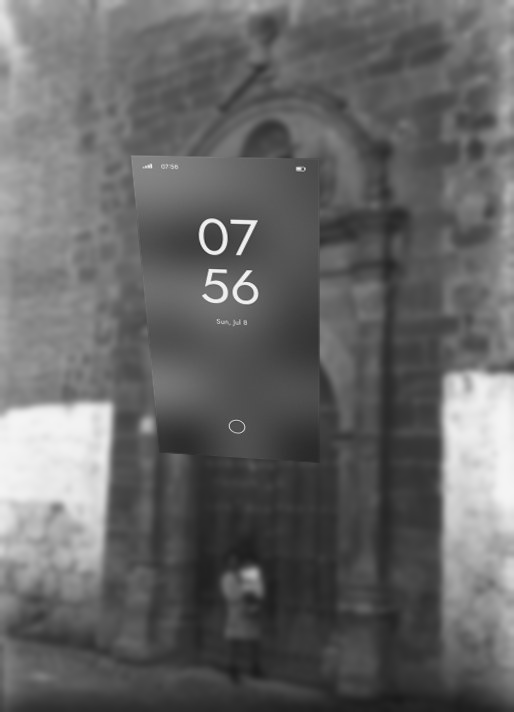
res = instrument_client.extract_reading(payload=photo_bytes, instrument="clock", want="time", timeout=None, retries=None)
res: 7:56
